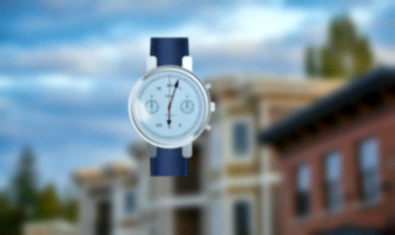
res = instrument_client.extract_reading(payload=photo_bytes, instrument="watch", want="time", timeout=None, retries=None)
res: 6:03
